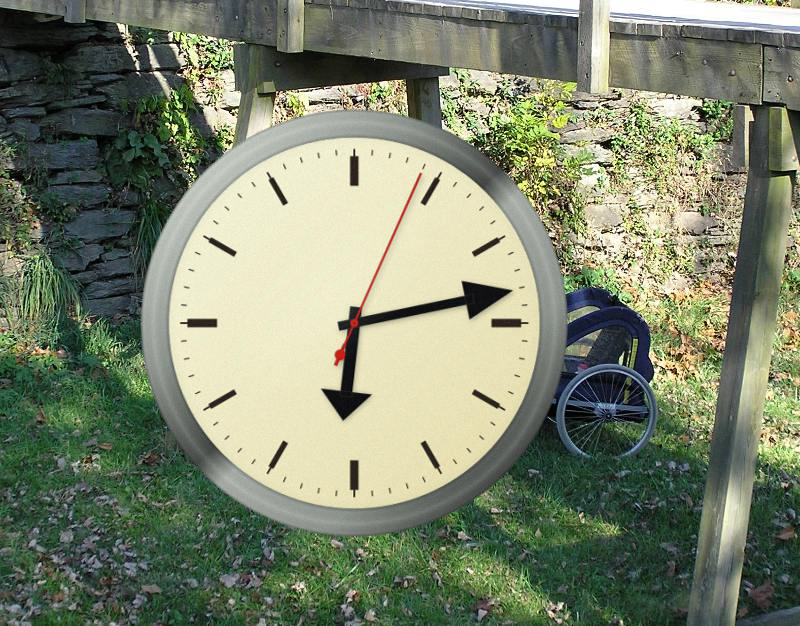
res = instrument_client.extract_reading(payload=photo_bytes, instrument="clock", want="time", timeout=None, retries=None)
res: 6:13:04
